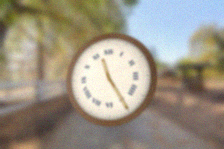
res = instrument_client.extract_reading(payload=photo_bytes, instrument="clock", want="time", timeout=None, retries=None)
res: 11:25
